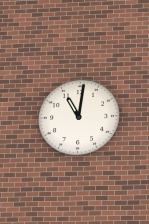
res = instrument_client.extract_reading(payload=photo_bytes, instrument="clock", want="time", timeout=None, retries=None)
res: 11:01
